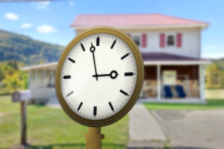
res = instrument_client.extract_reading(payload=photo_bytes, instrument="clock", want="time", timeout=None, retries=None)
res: 2:58
